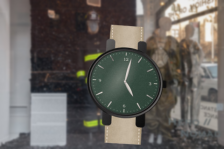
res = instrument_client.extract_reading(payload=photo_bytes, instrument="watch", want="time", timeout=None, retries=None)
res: 5:02
